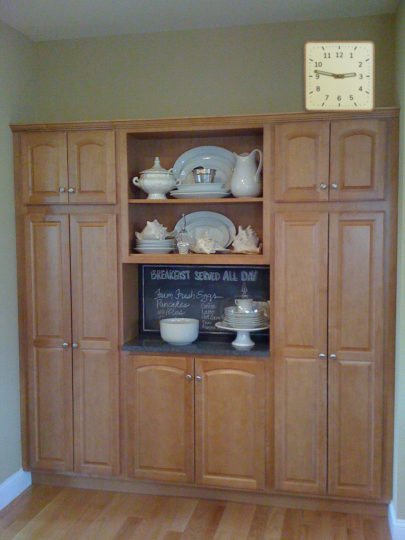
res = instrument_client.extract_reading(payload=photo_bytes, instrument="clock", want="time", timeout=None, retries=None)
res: 2:47
